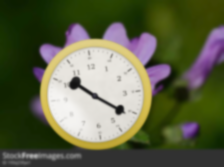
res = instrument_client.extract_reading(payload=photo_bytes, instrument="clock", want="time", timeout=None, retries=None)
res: 10:21
